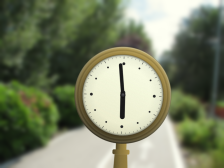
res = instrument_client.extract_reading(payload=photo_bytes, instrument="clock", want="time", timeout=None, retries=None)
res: 5:59
